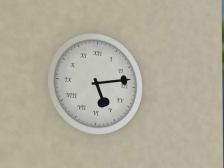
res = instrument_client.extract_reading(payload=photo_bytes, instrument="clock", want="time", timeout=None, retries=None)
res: 5:13
